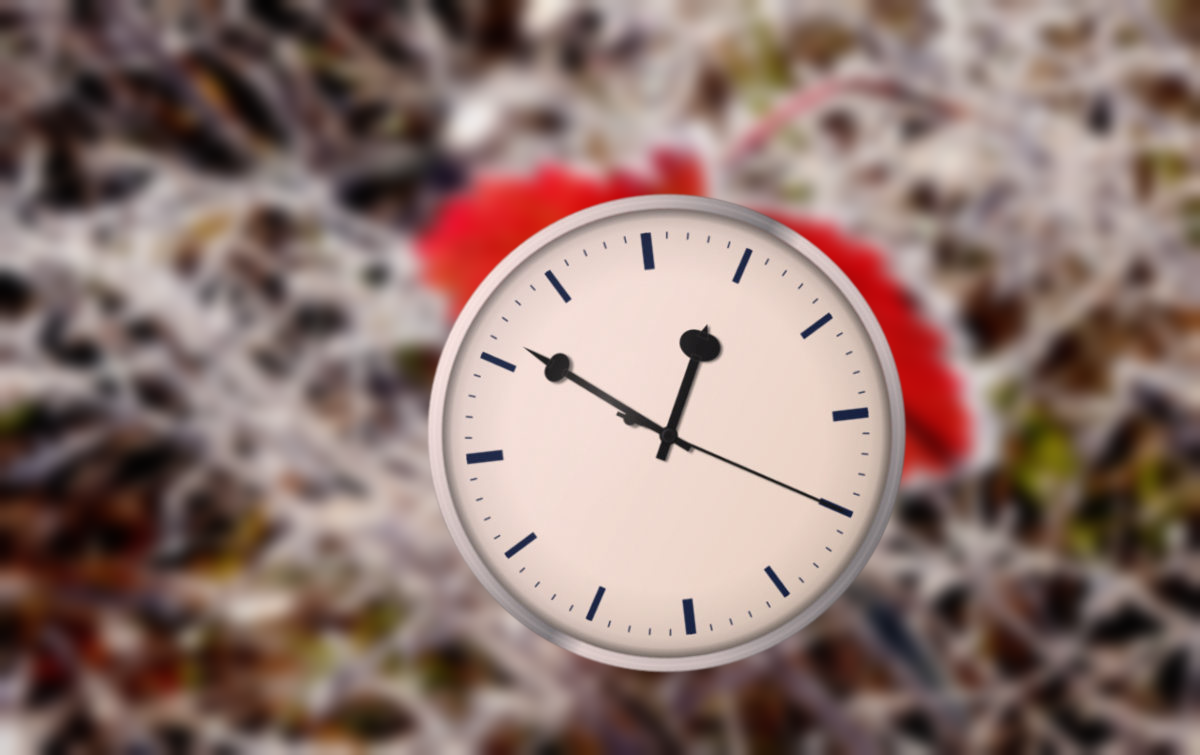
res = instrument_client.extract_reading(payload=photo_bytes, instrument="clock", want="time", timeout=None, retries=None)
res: 12:51:20
